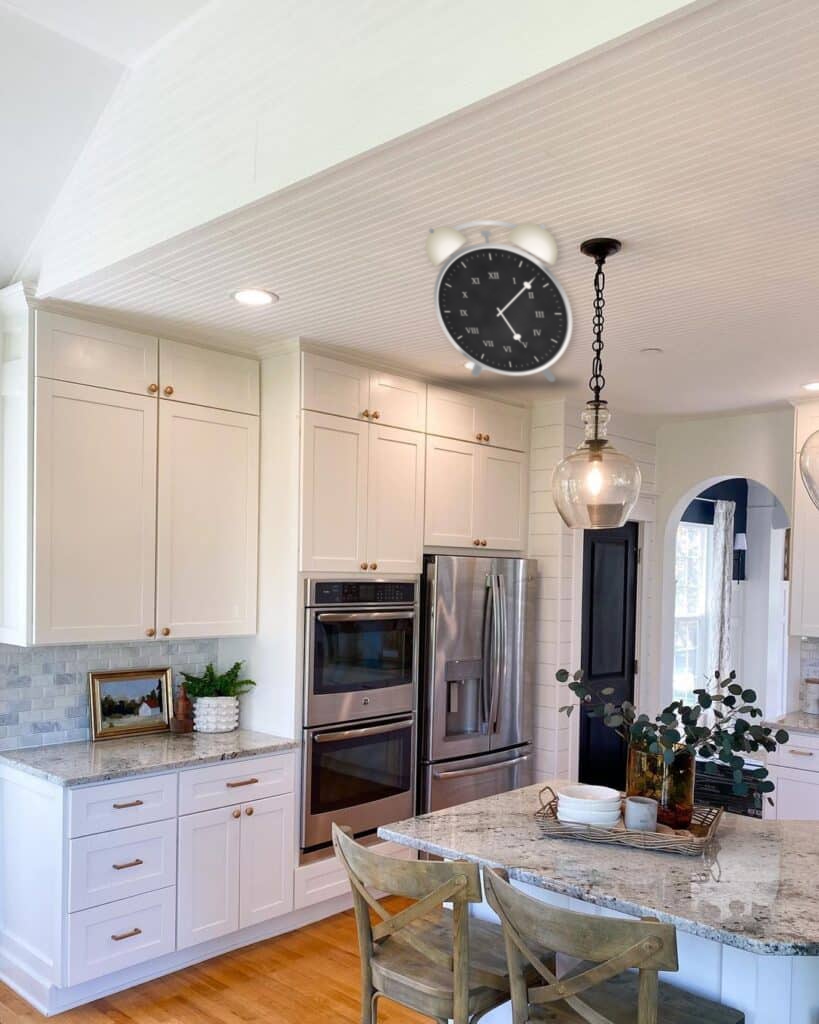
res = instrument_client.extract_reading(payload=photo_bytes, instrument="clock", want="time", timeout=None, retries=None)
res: 5:08
